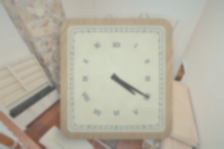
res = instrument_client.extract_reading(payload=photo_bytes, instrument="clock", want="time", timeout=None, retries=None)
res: 4:20
